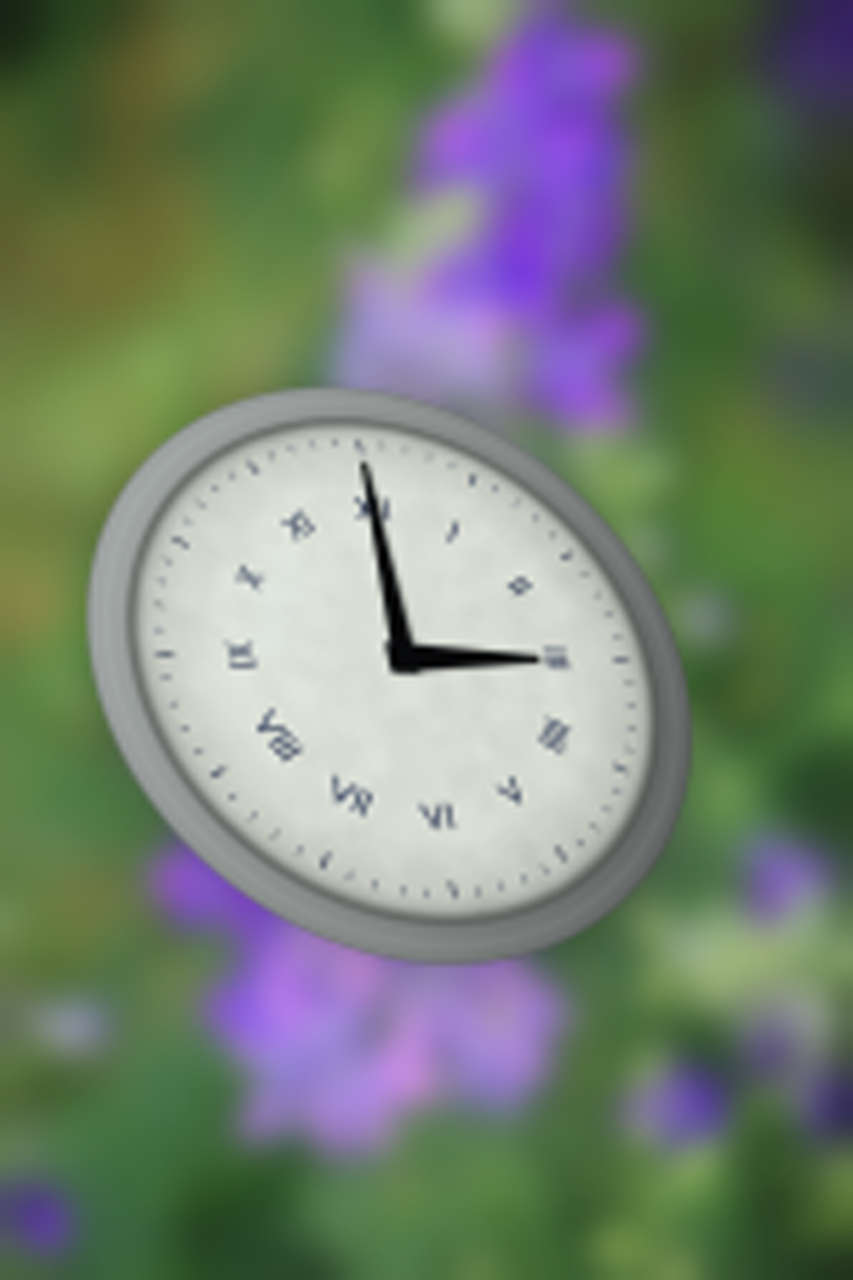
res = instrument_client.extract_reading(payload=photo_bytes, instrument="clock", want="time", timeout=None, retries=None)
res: 3:00
